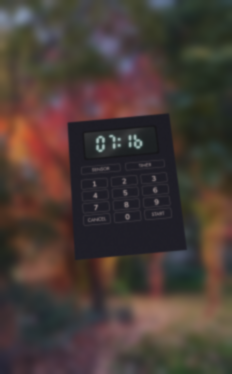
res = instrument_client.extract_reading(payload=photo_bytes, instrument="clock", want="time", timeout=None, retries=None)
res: 7:16
